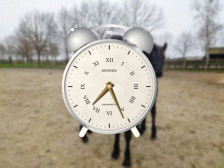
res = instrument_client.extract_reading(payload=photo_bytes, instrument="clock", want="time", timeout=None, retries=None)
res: 7:26
